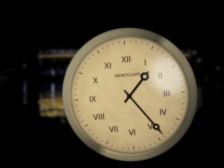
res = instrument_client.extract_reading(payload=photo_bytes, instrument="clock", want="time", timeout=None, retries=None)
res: 1:24
